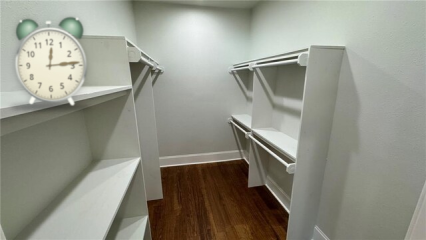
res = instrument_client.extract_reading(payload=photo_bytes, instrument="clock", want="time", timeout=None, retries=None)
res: 12:14
